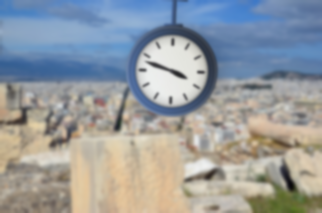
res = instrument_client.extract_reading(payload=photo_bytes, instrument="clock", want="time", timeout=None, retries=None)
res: 3:48
